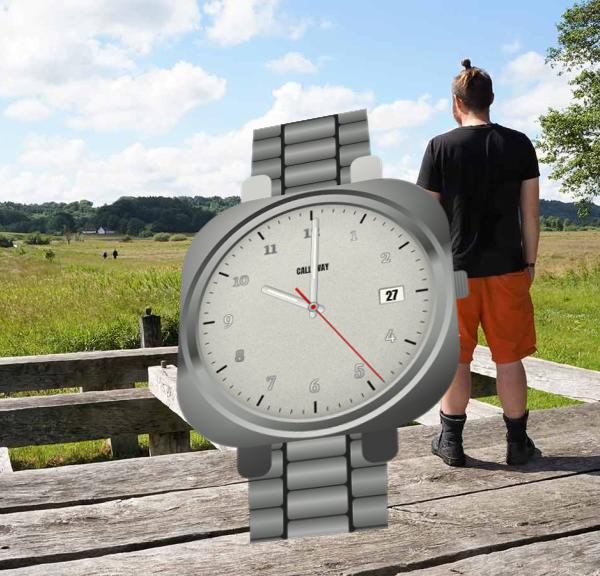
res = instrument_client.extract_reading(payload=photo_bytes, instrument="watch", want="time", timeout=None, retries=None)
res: 10:00:24
